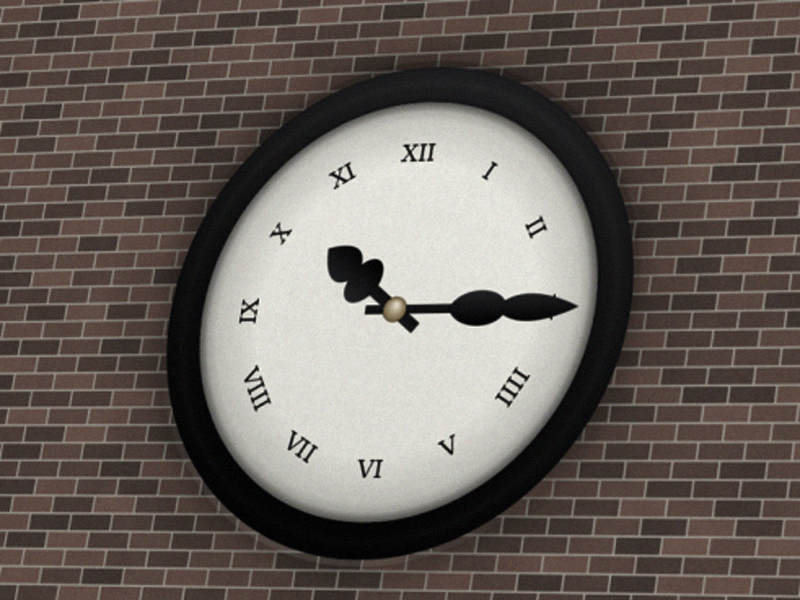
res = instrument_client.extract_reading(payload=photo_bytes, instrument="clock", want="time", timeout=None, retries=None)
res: 10:15
